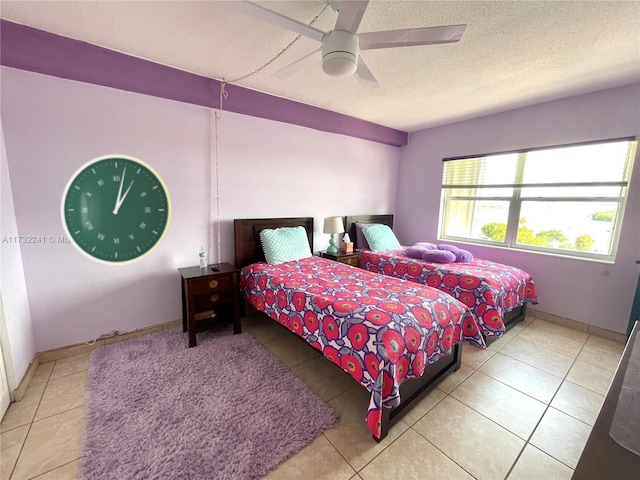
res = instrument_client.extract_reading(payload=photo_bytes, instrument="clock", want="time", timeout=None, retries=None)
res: 1:02
